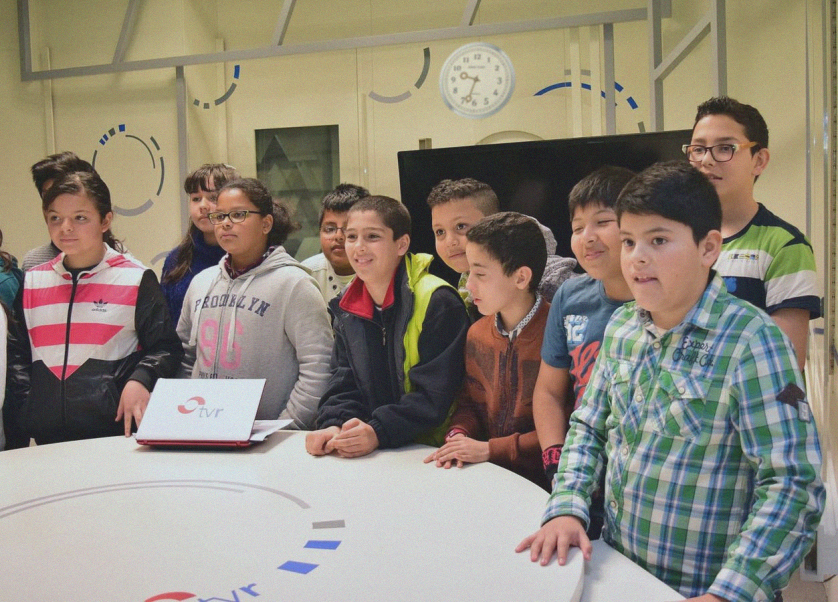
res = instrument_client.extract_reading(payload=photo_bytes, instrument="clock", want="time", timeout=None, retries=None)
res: 9:33
